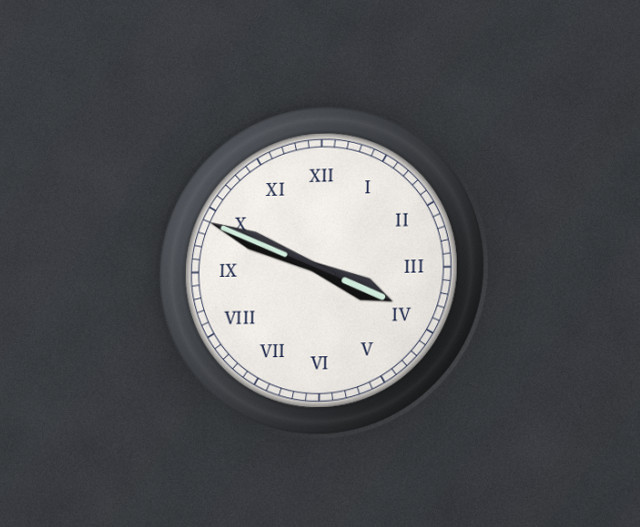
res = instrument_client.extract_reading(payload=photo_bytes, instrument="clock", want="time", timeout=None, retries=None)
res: 3:49
